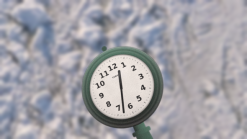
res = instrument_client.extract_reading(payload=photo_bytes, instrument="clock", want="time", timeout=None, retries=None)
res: 12:33
